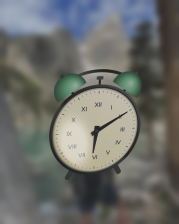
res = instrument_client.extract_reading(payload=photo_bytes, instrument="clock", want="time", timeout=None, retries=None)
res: 6:10
